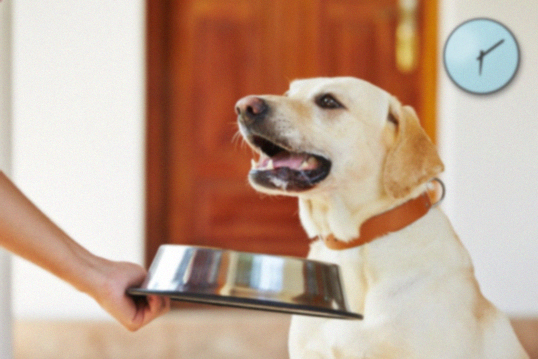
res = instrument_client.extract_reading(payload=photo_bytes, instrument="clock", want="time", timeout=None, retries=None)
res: 6:09
